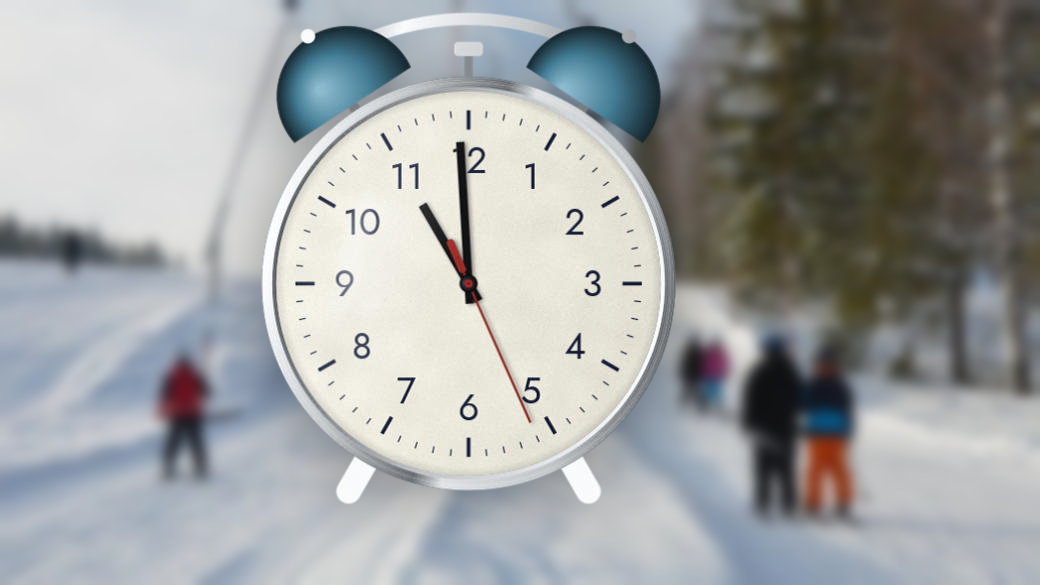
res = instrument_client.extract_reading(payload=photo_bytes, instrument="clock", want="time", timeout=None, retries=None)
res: 10:59:26
